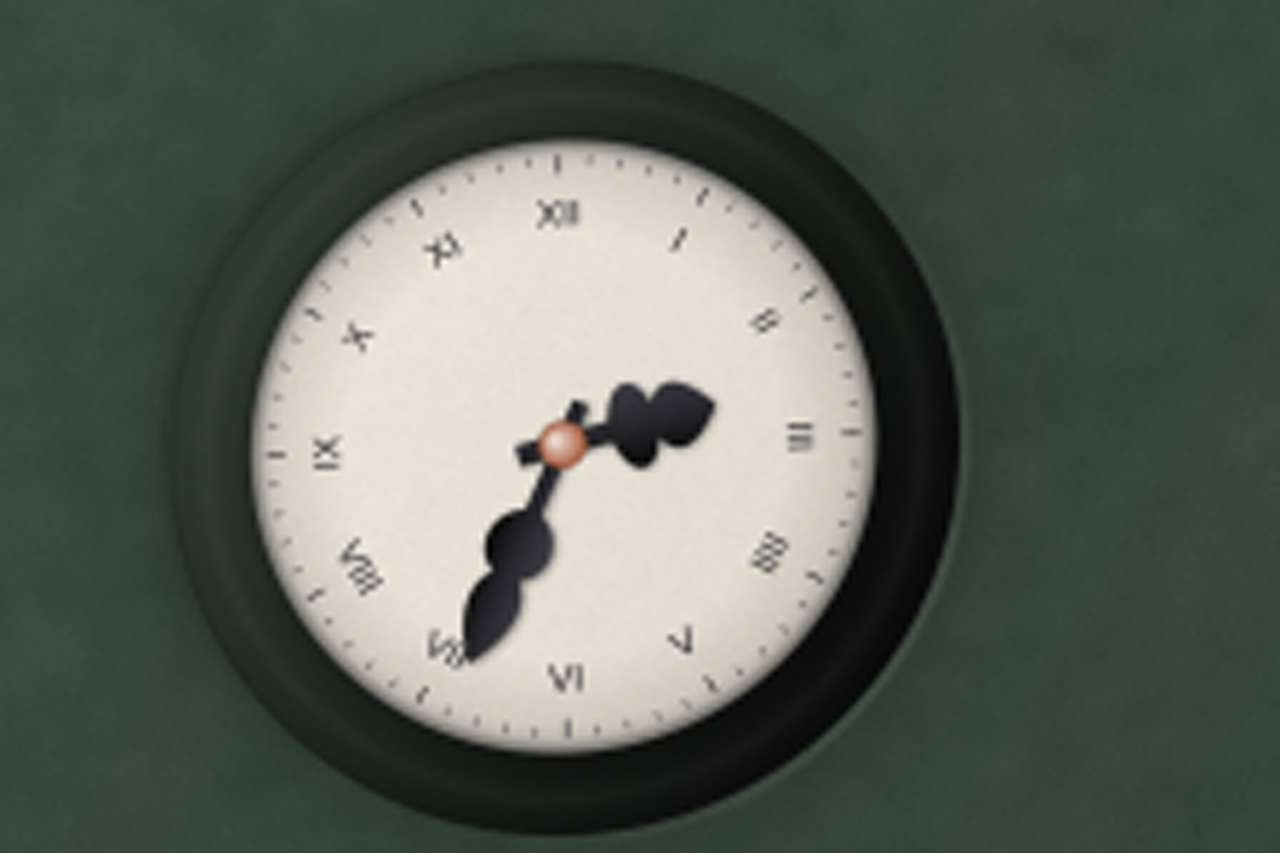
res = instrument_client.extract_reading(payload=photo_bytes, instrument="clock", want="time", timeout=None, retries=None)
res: 2:34
